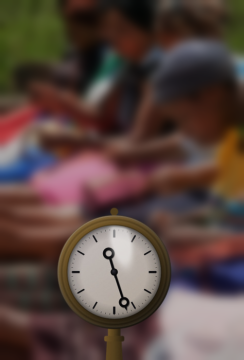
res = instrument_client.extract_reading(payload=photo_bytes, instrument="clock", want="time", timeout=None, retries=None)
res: 11:27
